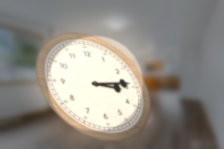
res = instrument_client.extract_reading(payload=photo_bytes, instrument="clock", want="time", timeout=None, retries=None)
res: 3:14
